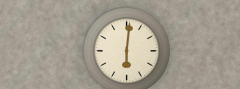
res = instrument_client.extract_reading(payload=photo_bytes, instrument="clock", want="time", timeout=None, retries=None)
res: 6:01
